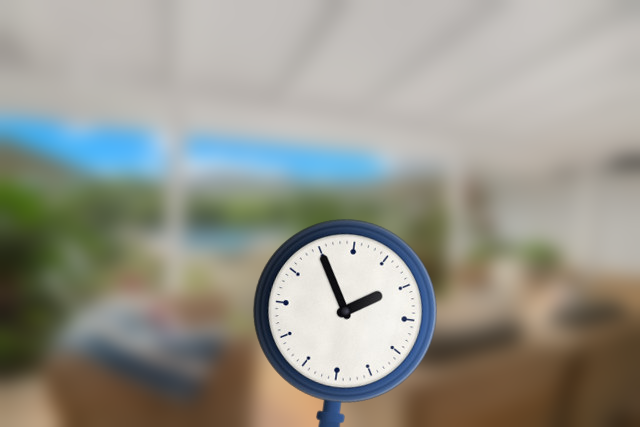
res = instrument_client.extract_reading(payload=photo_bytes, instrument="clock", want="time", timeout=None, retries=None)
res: 1:55
